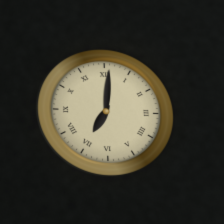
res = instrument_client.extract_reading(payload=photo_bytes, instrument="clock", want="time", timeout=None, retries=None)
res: 7:01
